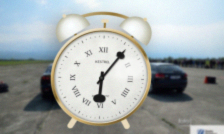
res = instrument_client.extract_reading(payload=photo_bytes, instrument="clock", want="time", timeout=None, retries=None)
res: 6:06
